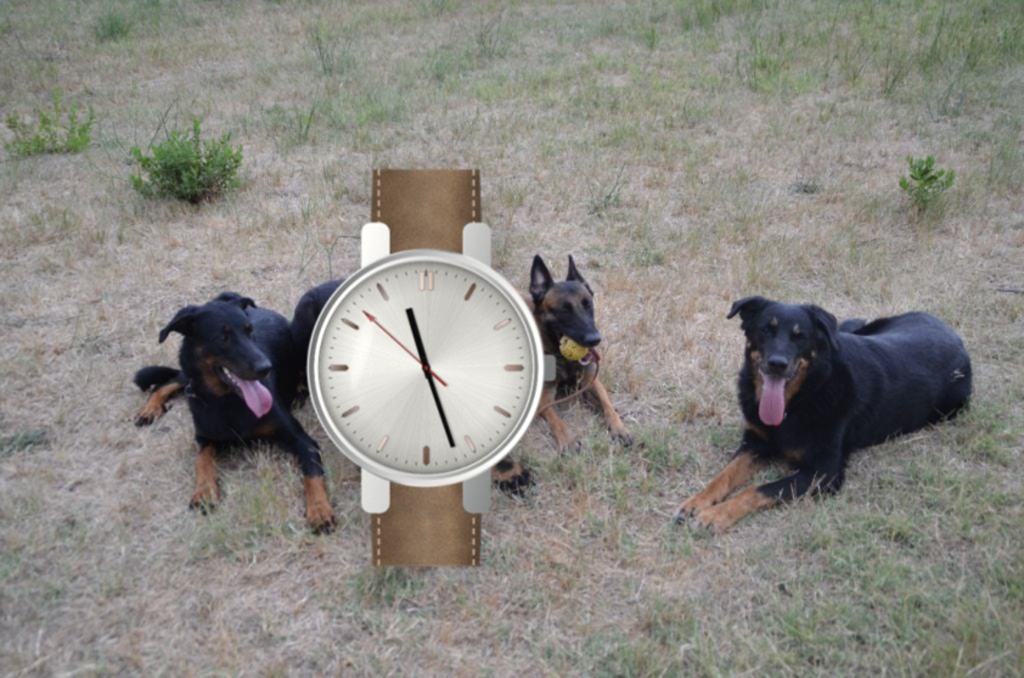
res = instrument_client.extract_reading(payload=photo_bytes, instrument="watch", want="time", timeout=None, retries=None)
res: 11:26:52
